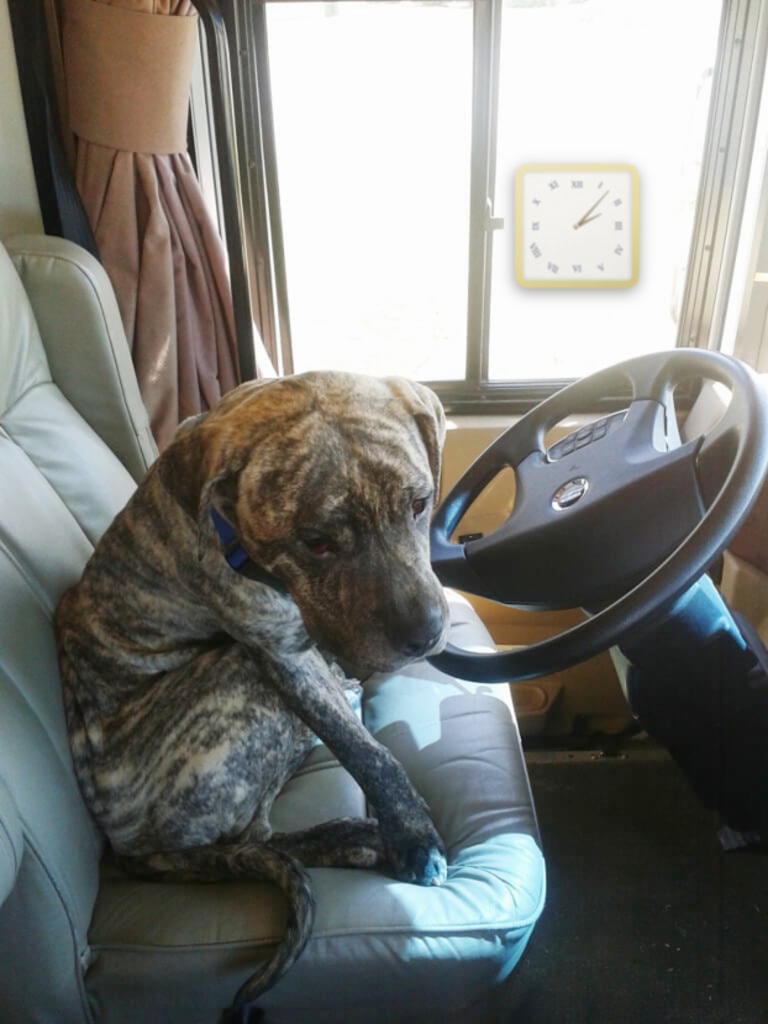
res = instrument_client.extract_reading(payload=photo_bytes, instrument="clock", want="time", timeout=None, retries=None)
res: 2:07
